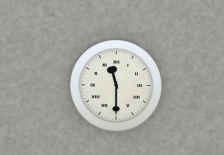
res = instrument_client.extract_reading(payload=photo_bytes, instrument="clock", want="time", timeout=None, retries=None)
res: 11:30
